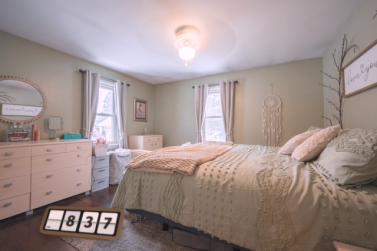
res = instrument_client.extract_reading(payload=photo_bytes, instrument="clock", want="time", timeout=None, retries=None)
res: 8:37
